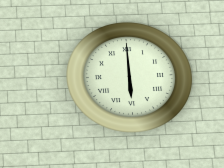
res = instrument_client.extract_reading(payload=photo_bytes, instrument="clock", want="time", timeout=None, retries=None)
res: 6:00
